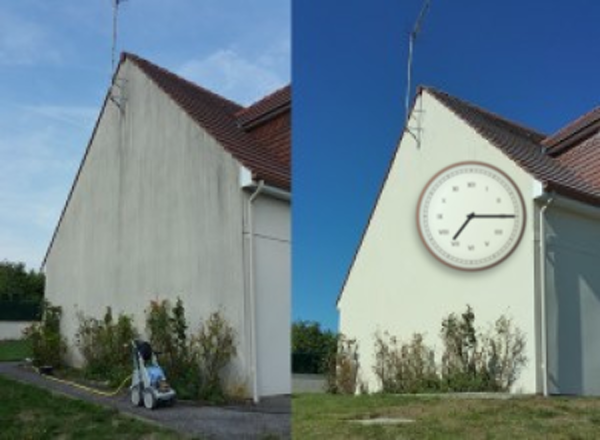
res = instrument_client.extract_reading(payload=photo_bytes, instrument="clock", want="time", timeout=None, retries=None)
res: 7:15
